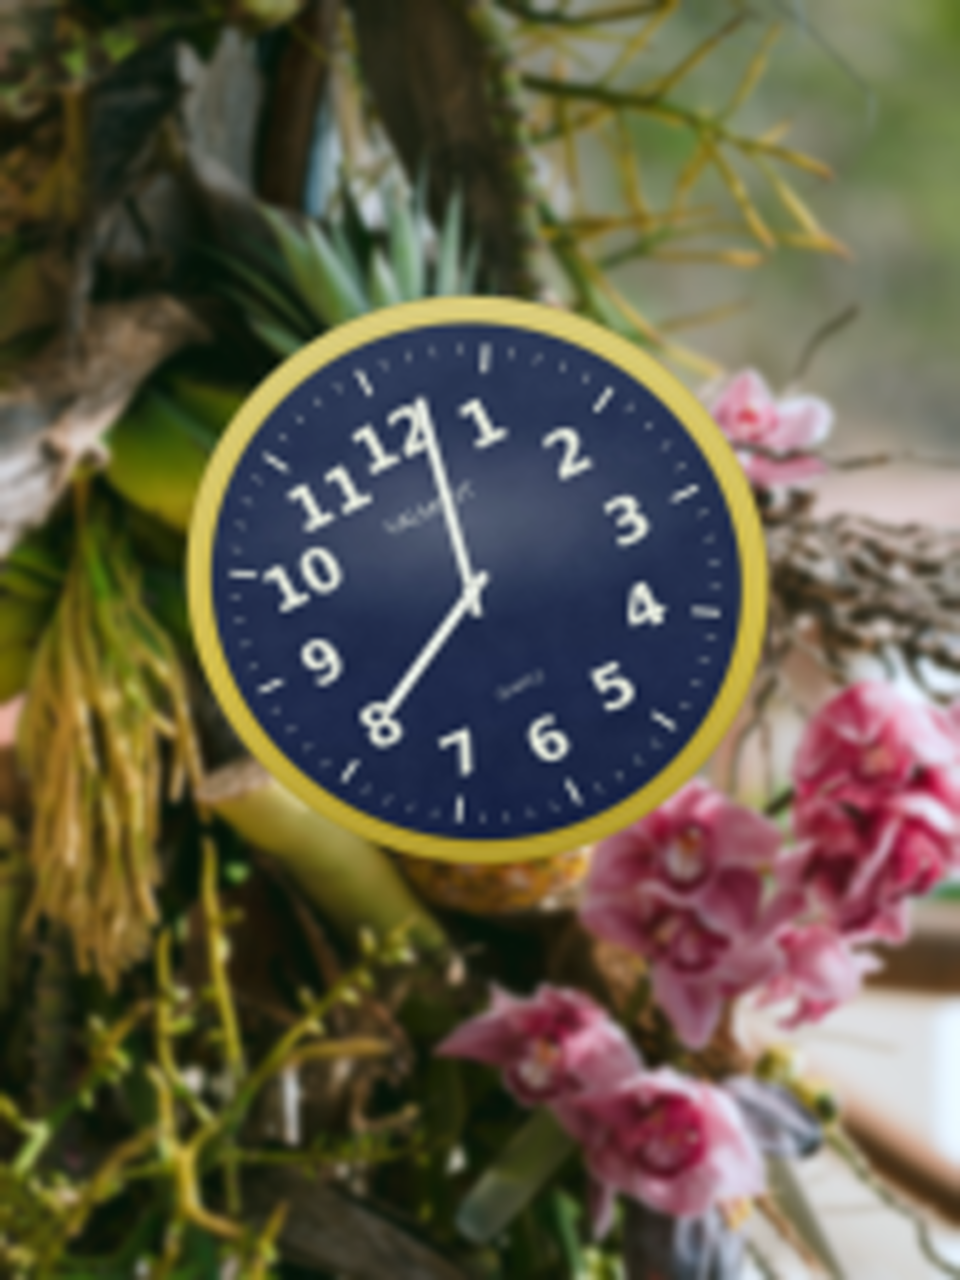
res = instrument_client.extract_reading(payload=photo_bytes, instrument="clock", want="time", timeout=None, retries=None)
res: 8:02
